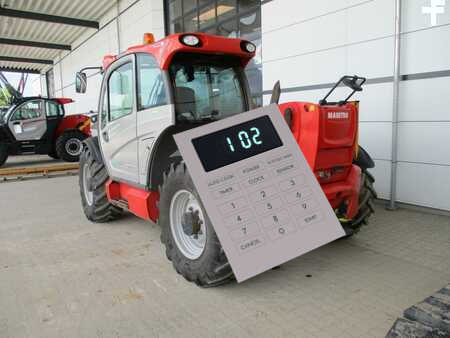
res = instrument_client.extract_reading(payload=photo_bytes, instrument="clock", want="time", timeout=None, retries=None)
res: 1:02
